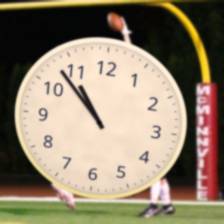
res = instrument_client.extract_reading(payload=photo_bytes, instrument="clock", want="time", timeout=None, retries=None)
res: 10:53
